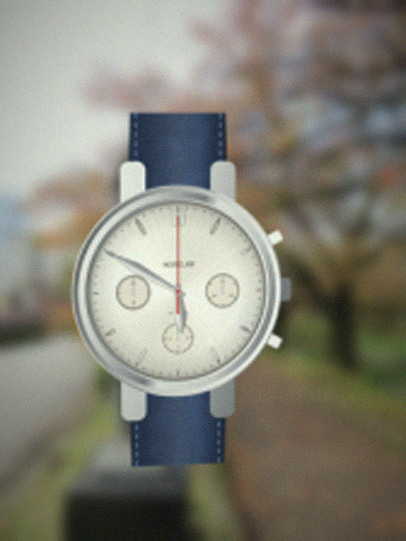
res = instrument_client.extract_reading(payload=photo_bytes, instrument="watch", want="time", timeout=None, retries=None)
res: 5:50
